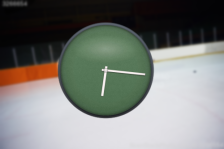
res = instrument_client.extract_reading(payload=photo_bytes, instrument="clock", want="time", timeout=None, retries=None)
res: 6:16
